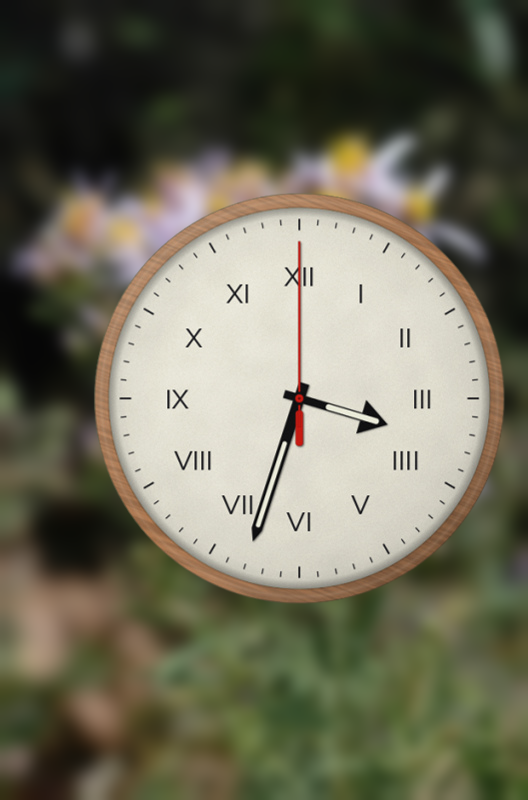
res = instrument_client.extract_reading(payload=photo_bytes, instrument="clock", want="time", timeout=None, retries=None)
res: 3:33:00
